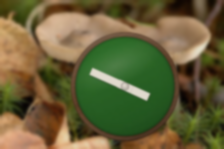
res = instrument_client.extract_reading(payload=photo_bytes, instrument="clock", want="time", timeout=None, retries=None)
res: 3:49
